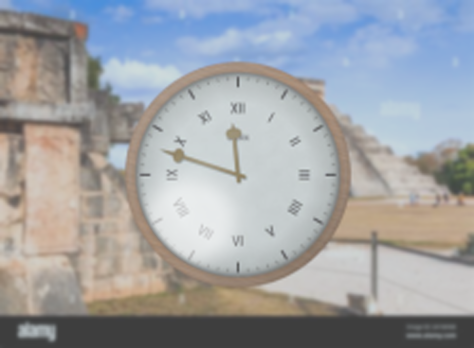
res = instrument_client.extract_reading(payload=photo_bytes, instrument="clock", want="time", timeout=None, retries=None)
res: 11:48
